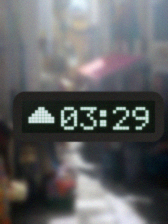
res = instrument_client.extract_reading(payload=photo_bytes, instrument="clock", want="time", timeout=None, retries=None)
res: 3:29
